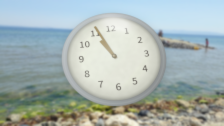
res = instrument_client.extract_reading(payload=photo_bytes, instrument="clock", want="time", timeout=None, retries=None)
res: 10:56
